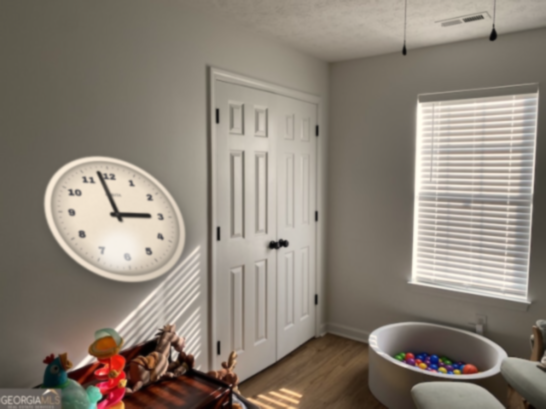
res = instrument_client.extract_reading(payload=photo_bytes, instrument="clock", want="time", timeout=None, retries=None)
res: 2:58
